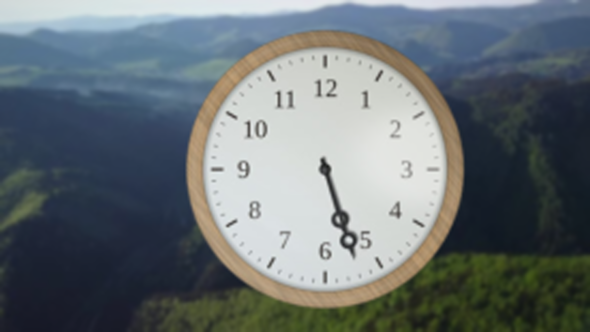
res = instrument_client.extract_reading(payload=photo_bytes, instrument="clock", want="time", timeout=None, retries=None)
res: 5:27
